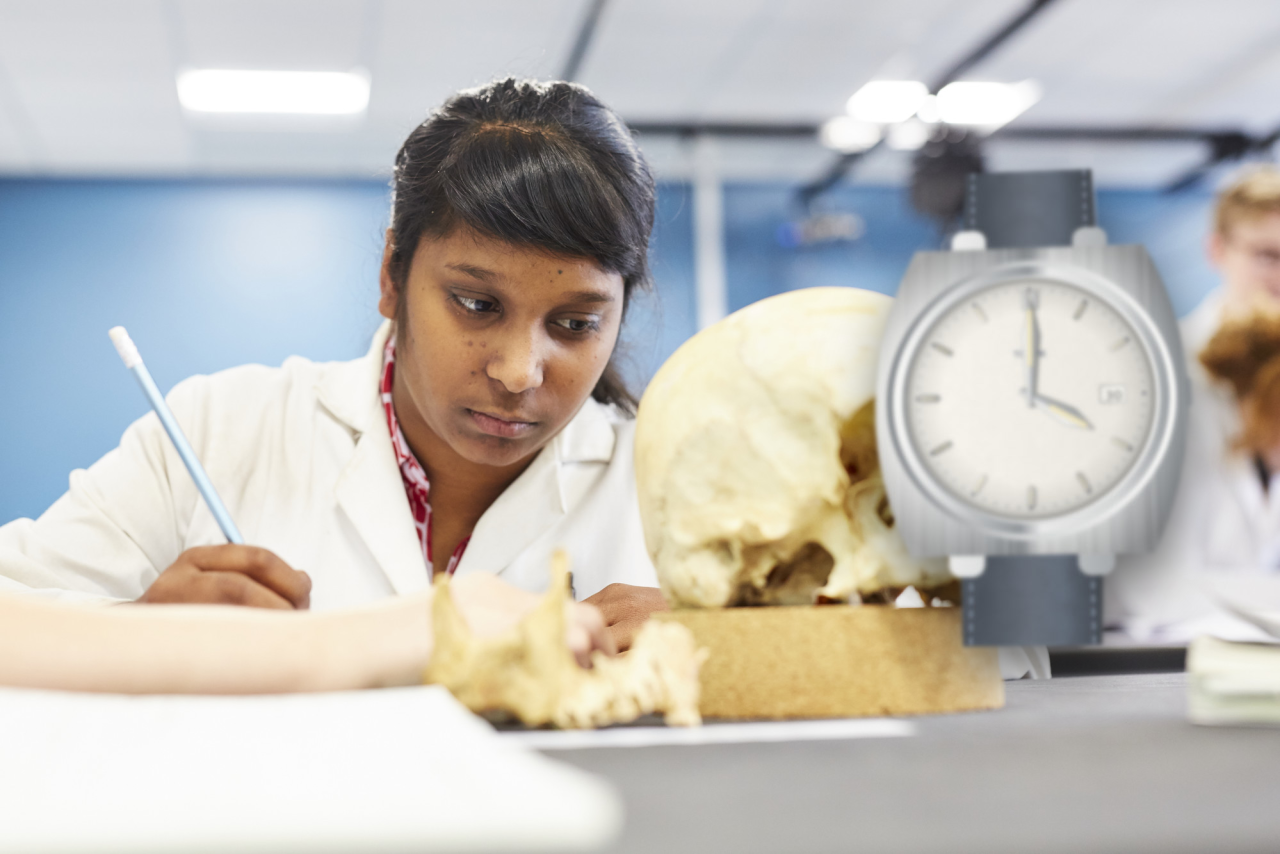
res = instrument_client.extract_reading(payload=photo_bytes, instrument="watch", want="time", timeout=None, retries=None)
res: 4:00
